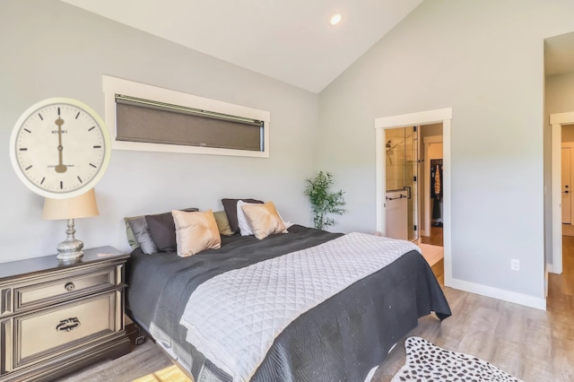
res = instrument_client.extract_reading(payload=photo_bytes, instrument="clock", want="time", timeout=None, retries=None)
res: 6:00
